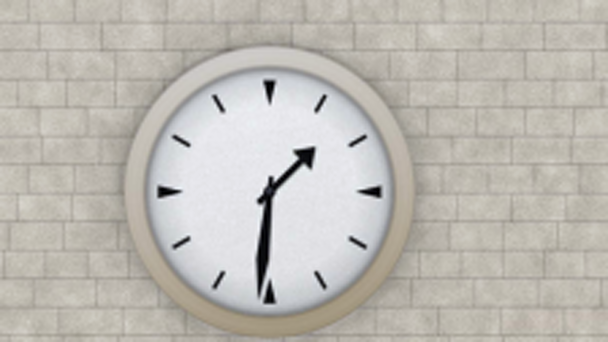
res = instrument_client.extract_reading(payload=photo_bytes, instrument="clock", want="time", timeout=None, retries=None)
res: 1:31
